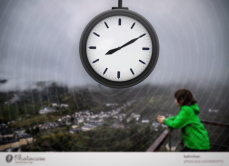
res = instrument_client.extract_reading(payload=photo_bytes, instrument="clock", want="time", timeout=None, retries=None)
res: 8:10
